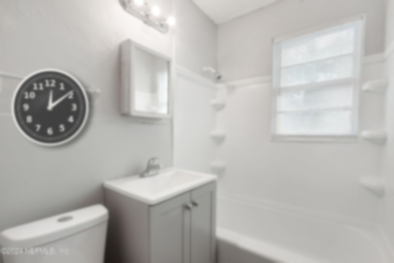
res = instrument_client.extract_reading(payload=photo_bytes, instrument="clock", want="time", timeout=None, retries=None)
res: 12:09
